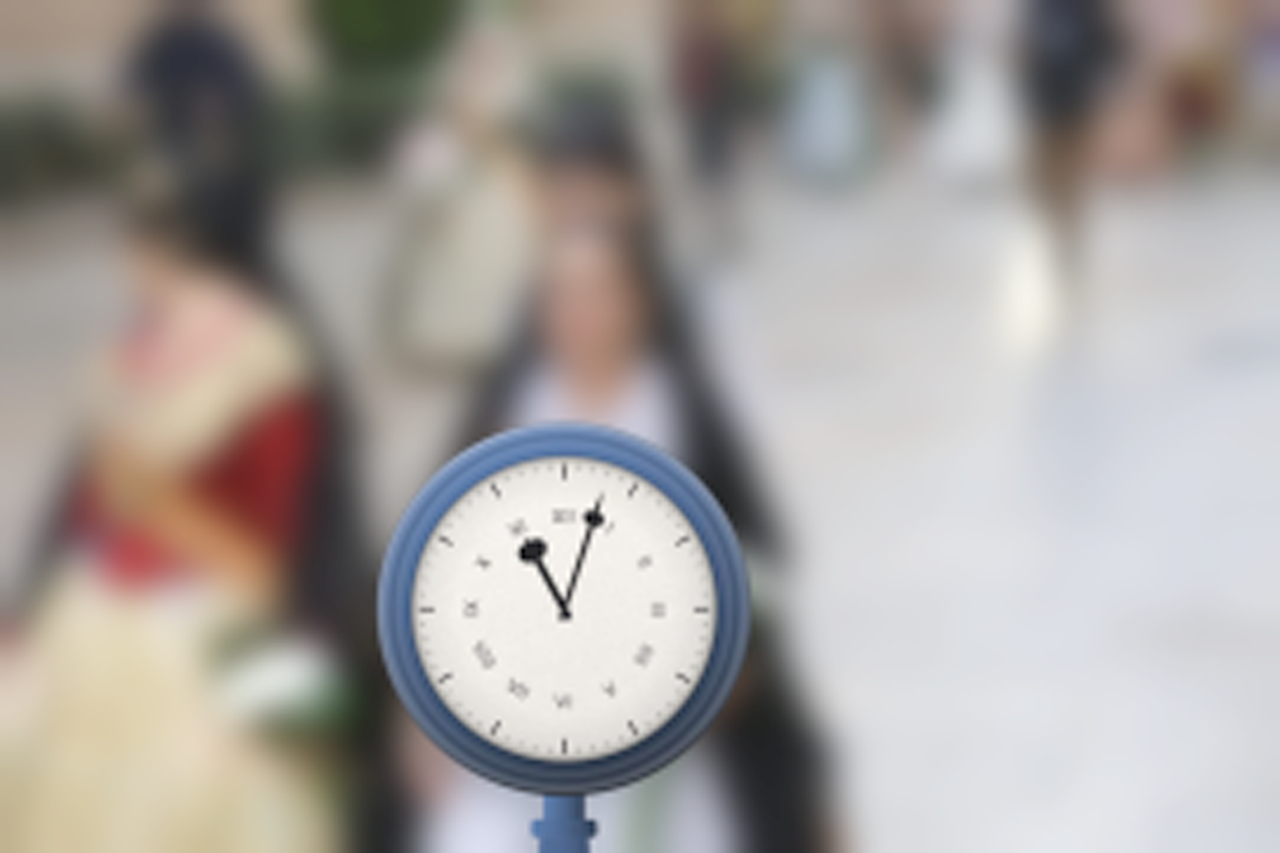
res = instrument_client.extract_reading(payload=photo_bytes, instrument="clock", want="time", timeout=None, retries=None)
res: 11:03
